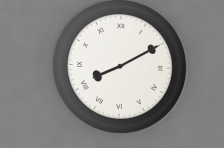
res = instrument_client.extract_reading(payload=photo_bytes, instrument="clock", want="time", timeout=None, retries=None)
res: 8:10
